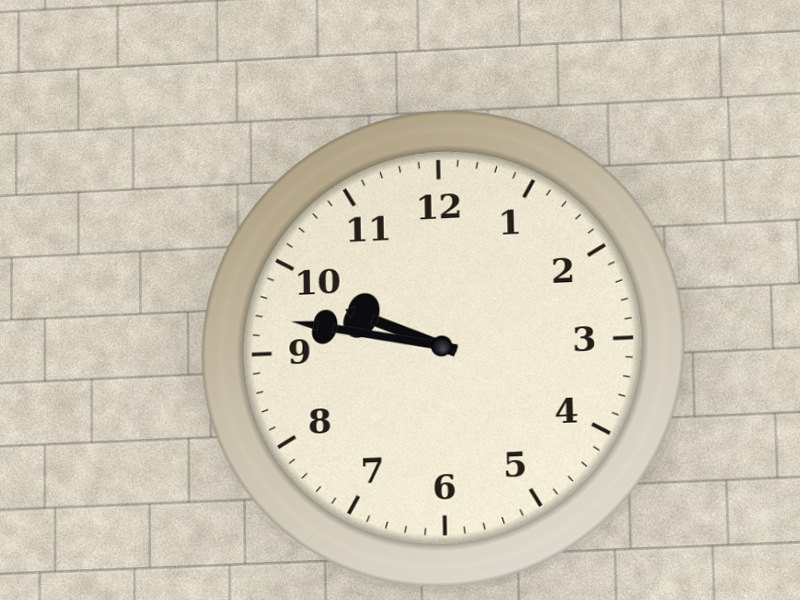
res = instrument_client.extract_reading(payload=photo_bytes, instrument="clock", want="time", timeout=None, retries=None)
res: 9:47
